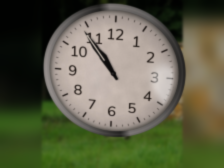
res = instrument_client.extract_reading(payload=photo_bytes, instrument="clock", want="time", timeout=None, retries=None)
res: 10:54
